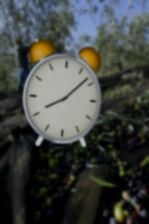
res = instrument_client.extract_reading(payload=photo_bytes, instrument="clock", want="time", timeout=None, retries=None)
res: 8:08
